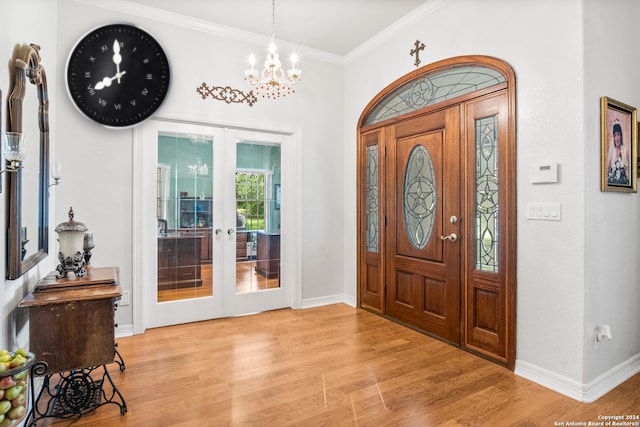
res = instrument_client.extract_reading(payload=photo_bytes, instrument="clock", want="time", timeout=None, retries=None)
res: 7:59
